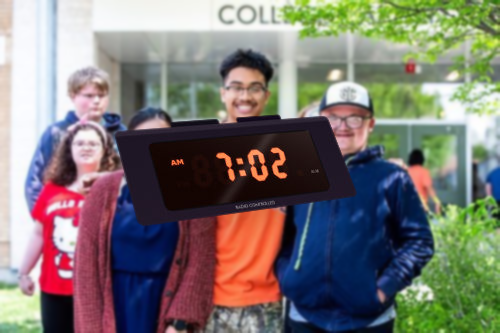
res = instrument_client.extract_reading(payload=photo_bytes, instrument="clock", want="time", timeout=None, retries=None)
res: 7:02
